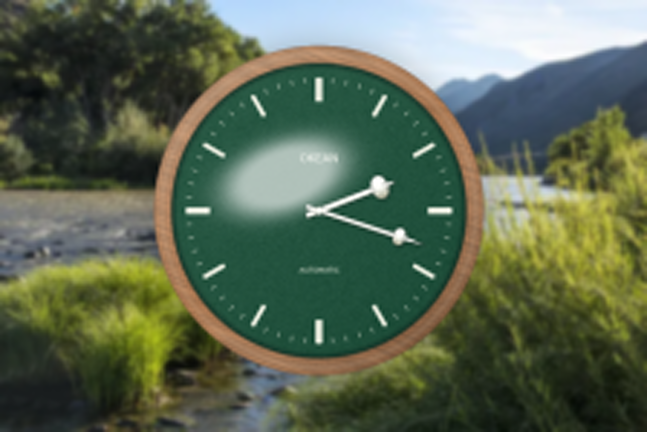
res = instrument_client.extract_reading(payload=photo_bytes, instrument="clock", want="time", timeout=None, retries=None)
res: 2:18
